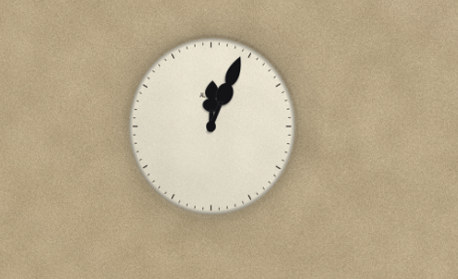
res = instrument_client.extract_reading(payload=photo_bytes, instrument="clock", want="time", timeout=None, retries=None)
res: 12:04
